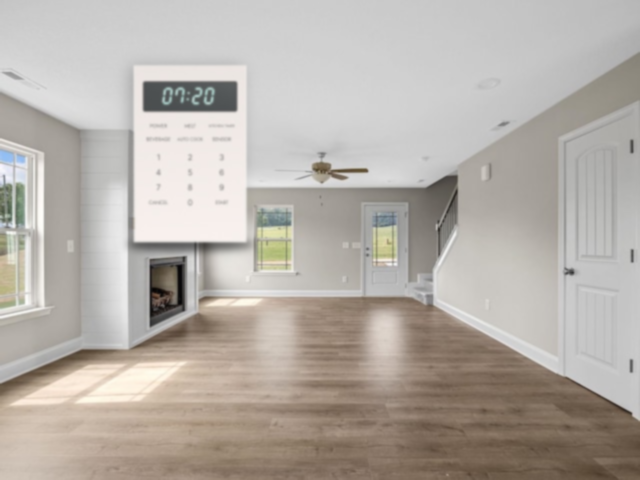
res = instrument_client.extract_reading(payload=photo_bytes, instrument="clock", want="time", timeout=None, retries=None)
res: 7:20
